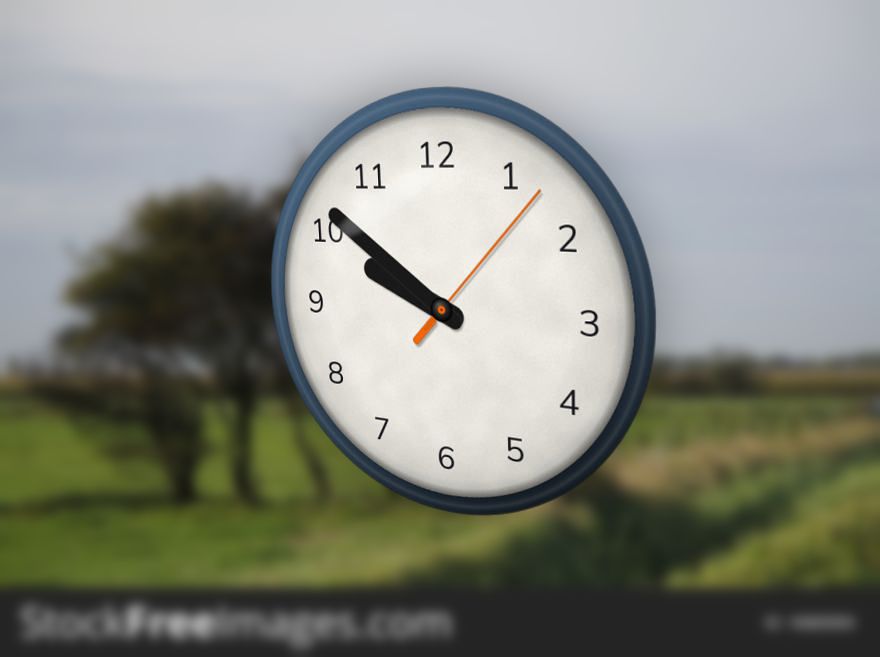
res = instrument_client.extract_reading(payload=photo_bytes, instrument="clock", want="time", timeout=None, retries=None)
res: 9:51:07
